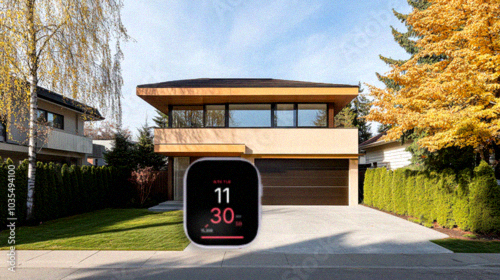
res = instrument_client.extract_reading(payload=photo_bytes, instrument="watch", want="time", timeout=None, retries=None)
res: 11:30
